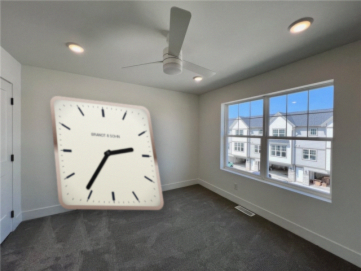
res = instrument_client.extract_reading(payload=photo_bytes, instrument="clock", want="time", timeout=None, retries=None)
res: 2:36
